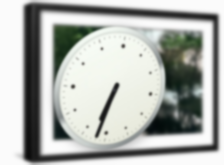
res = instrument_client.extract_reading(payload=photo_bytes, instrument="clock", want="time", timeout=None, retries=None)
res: 6:32
